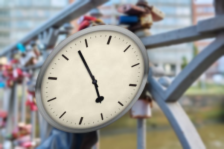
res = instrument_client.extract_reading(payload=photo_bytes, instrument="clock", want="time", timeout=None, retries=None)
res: 4:53
